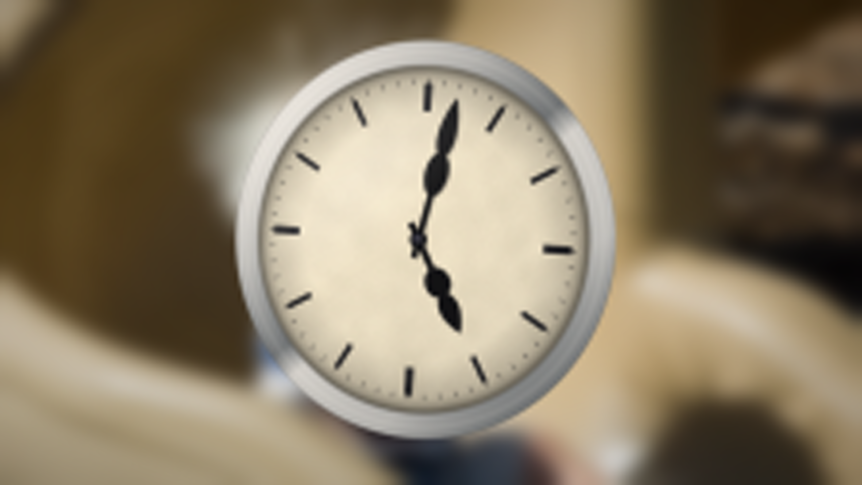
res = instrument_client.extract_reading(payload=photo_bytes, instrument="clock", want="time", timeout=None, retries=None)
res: 5:02
